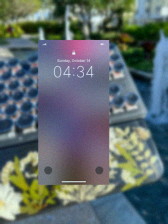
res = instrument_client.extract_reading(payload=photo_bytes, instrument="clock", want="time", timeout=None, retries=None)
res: 4:34
